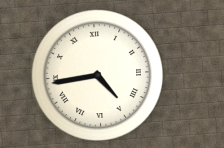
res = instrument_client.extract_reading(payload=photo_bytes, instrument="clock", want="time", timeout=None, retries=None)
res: 4:44
